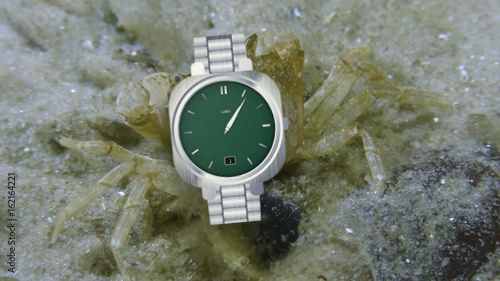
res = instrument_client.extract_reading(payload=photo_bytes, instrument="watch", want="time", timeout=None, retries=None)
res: 1:06
